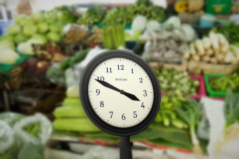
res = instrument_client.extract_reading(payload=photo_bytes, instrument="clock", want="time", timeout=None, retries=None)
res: 3:49
